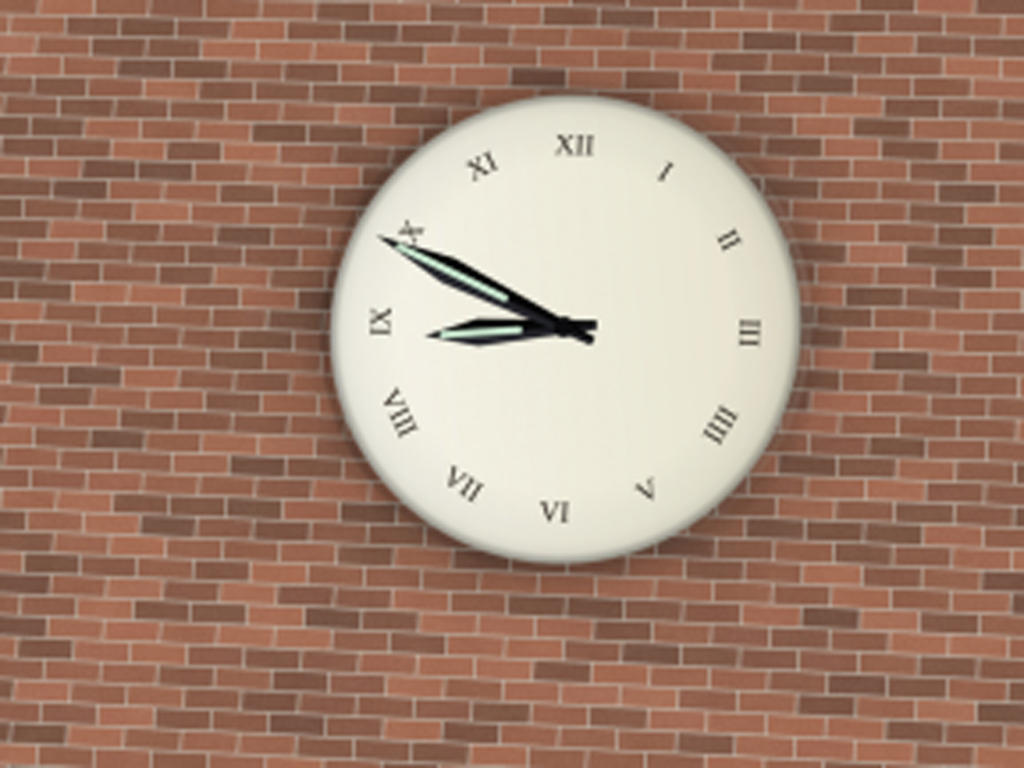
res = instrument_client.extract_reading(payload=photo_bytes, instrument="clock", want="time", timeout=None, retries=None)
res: 8:49
